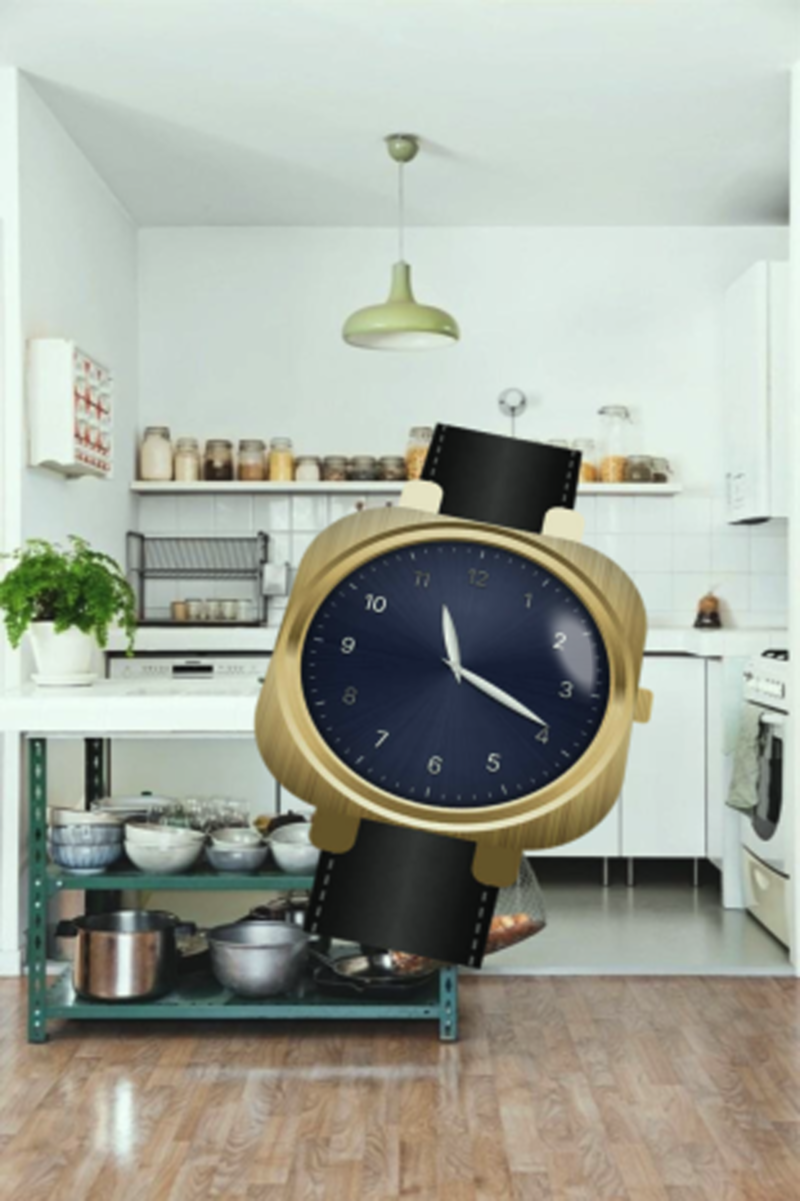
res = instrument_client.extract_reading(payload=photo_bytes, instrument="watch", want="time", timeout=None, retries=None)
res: 11:19
